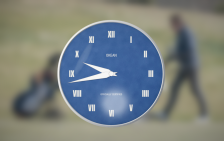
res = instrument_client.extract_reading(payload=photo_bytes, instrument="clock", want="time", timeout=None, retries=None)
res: 9:43
